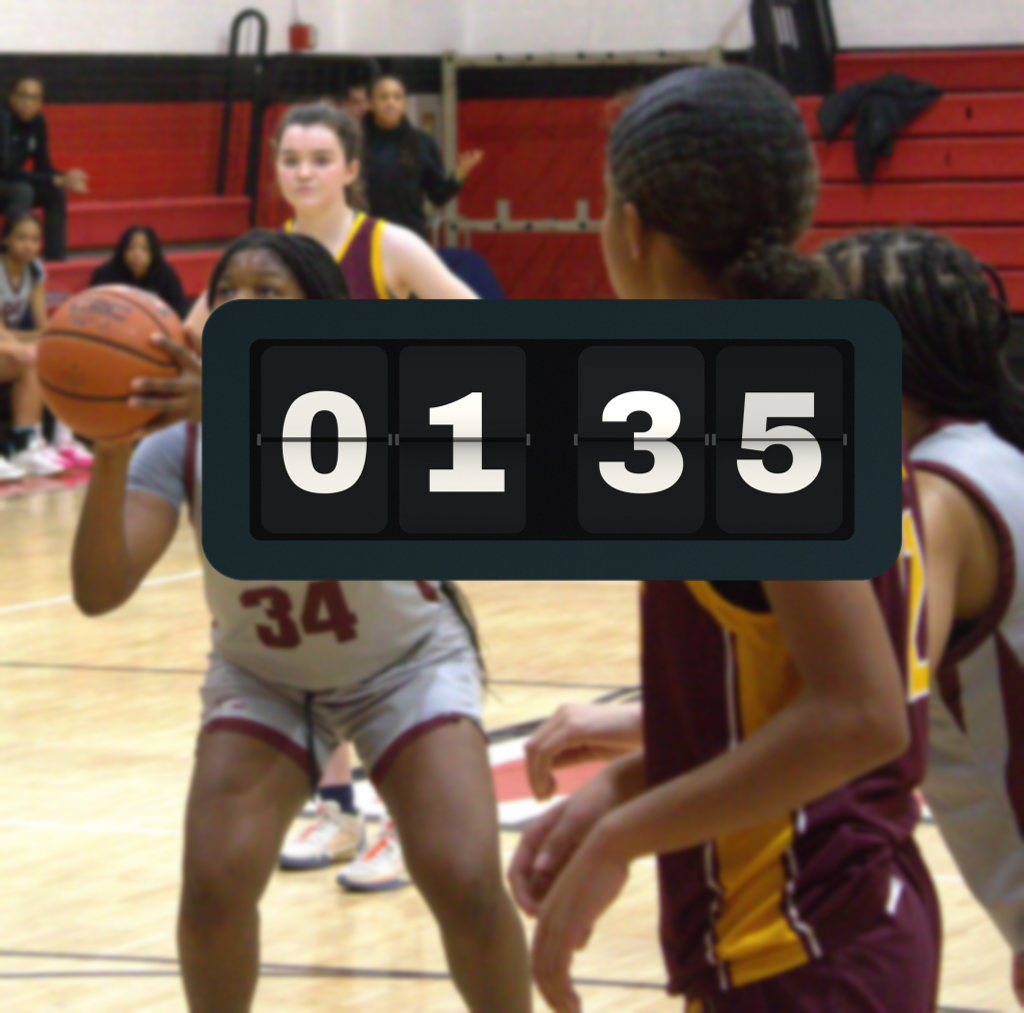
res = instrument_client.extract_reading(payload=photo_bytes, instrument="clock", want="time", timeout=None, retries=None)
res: 1:35
